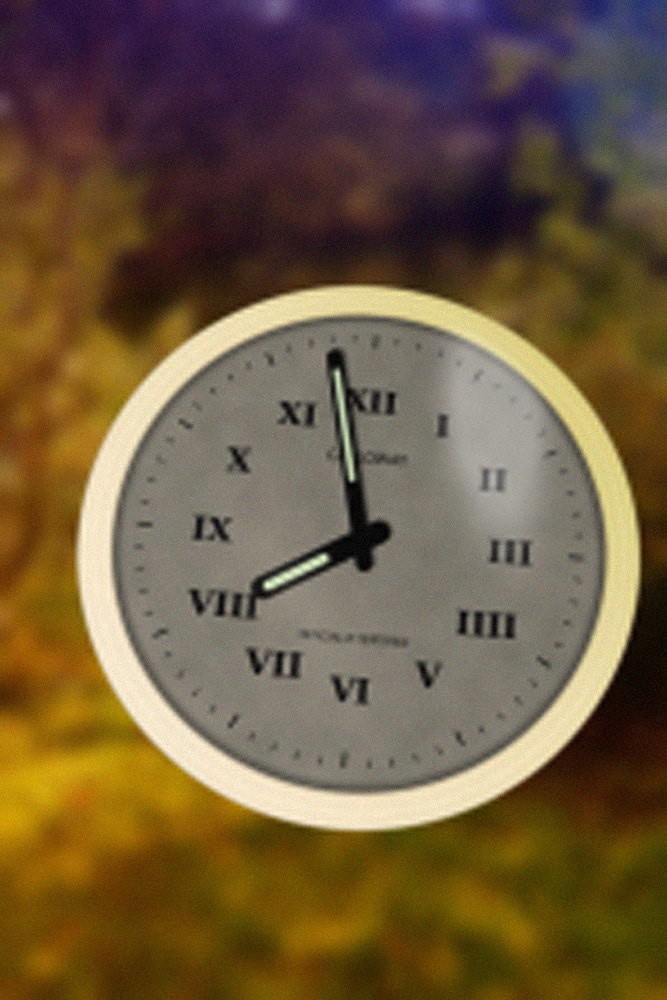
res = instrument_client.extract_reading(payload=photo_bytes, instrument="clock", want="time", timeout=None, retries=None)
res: 7:58
